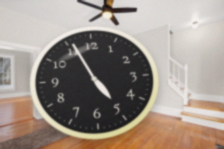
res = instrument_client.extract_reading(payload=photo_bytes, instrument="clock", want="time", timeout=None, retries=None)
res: 4:56
